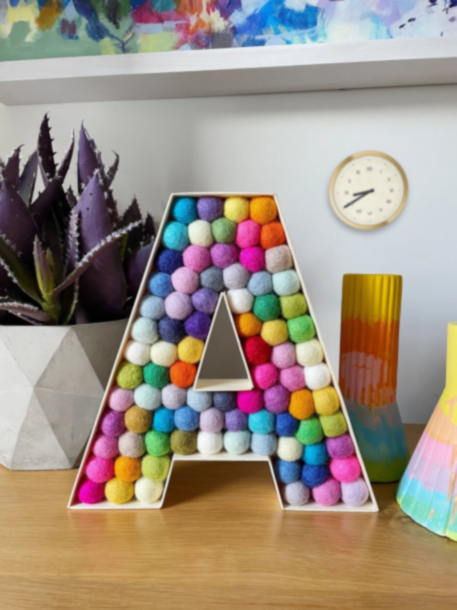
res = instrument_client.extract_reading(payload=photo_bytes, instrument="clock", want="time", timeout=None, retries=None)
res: 8:40
